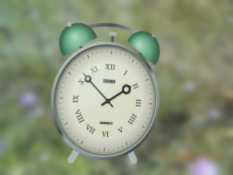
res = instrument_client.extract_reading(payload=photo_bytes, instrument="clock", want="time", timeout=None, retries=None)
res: 1:52
